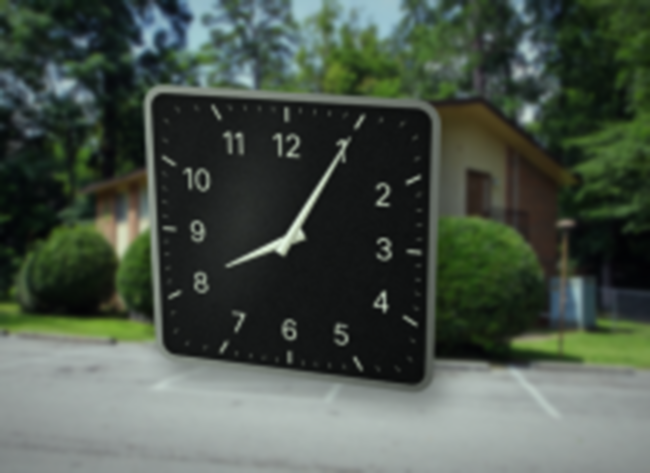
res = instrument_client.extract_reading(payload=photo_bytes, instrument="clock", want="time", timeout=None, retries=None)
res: 8:05
